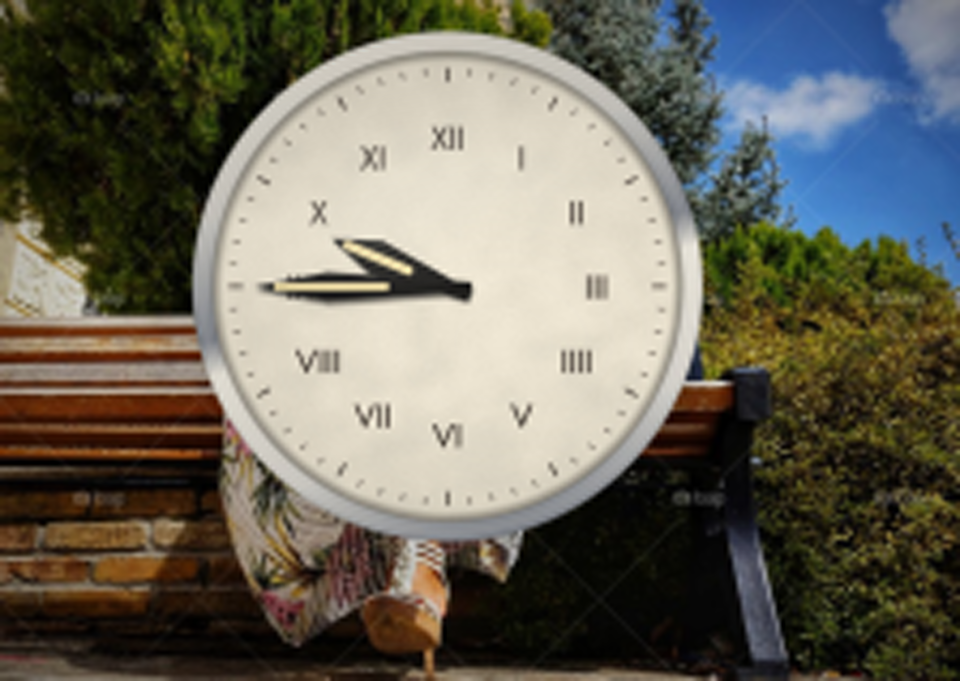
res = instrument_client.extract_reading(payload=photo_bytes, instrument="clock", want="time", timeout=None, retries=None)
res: 9:45
